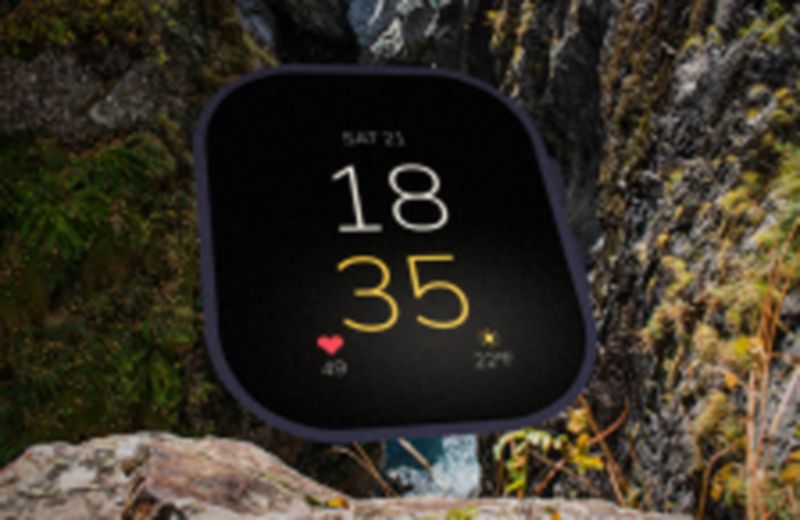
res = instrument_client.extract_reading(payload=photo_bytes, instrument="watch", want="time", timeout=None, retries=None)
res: 18:35
